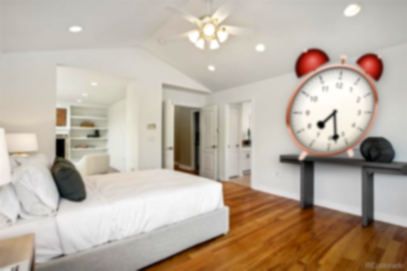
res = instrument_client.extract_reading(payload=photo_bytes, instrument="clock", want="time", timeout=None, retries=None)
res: 7:28
